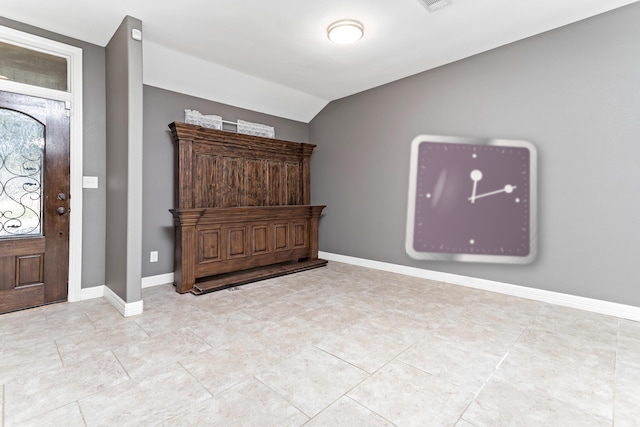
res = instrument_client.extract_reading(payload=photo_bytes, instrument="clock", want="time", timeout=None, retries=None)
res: 12:12
